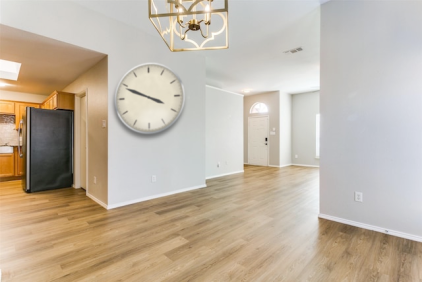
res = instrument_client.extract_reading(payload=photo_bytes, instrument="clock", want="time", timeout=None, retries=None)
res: 3:49
